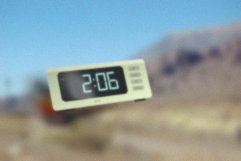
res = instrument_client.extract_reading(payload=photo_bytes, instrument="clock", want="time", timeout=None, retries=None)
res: 2:06
